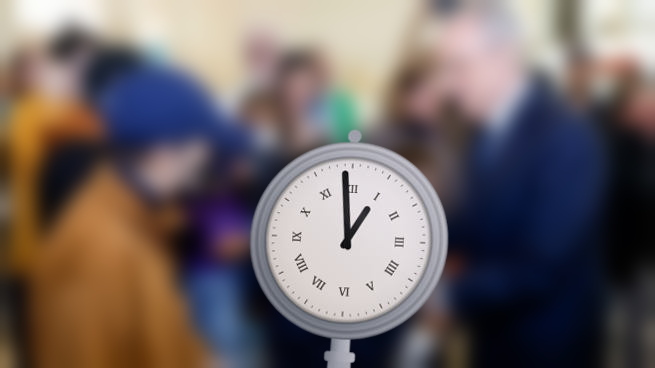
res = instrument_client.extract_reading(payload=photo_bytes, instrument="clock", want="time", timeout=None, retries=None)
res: 12:59
